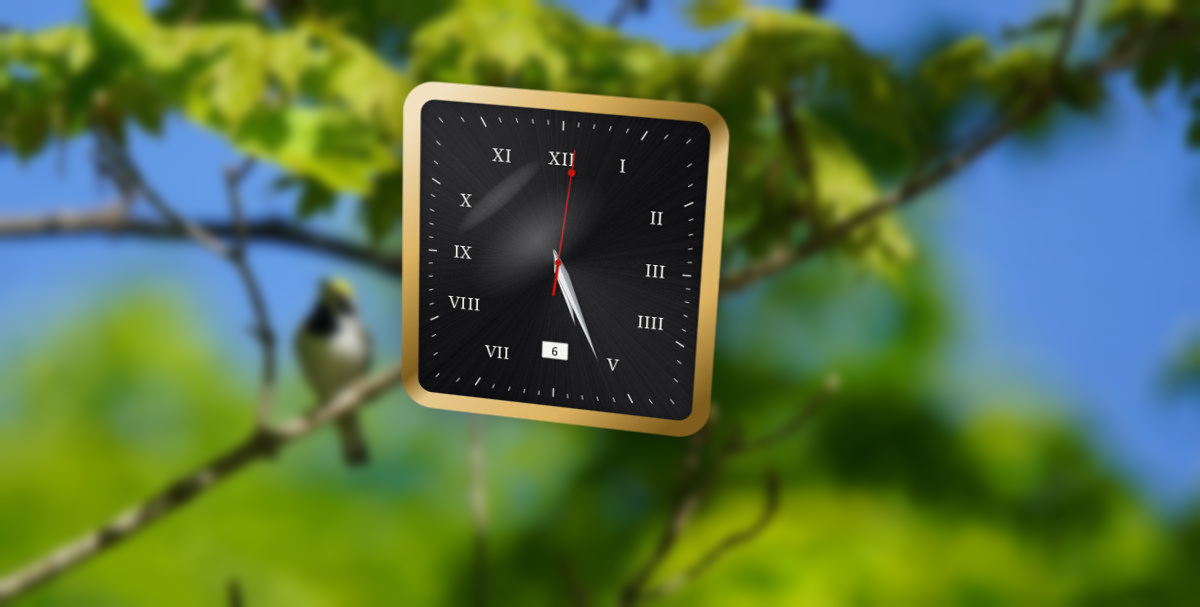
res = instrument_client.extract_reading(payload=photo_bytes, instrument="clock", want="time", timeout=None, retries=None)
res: 5:26:01
